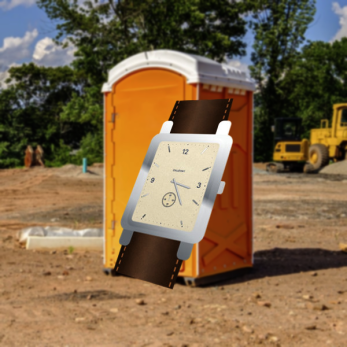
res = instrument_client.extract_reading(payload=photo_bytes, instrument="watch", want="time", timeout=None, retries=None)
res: 3:24
